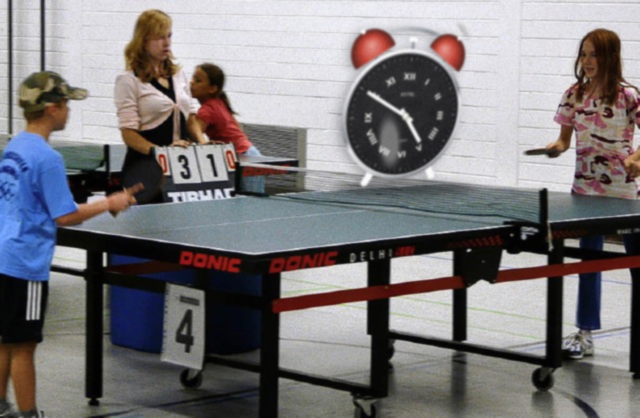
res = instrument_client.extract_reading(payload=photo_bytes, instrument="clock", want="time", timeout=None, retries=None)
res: 4:50
